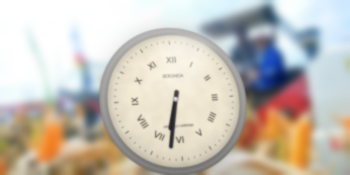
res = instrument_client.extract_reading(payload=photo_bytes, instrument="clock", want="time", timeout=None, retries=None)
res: 6:32
